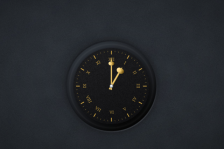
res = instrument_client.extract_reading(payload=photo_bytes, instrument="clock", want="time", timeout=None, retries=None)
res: 1:00
